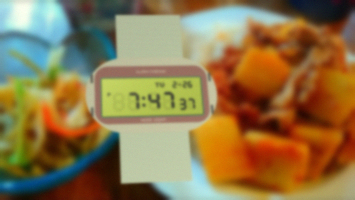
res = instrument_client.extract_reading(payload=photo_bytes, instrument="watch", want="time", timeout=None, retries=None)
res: 7:47:37
